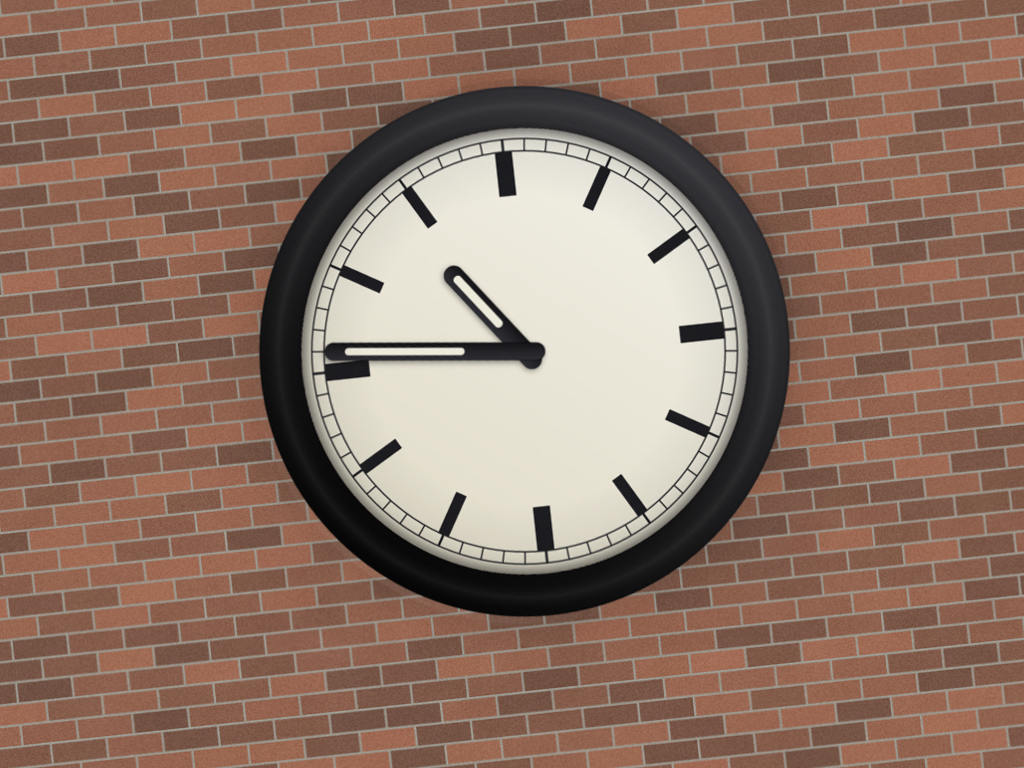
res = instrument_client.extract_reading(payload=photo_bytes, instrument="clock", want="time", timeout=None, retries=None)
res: 10:46
